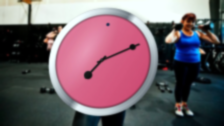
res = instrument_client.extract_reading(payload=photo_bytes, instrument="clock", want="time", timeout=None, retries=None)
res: 7:10
